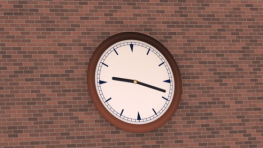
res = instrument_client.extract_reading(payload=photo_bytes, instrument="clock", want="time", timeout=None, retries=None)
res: 9:18
